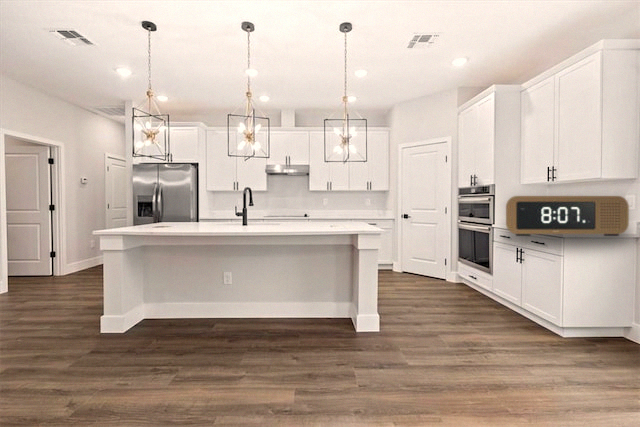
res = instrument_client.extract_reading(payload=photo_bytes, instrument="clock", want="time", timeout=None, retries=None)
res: 8:07
